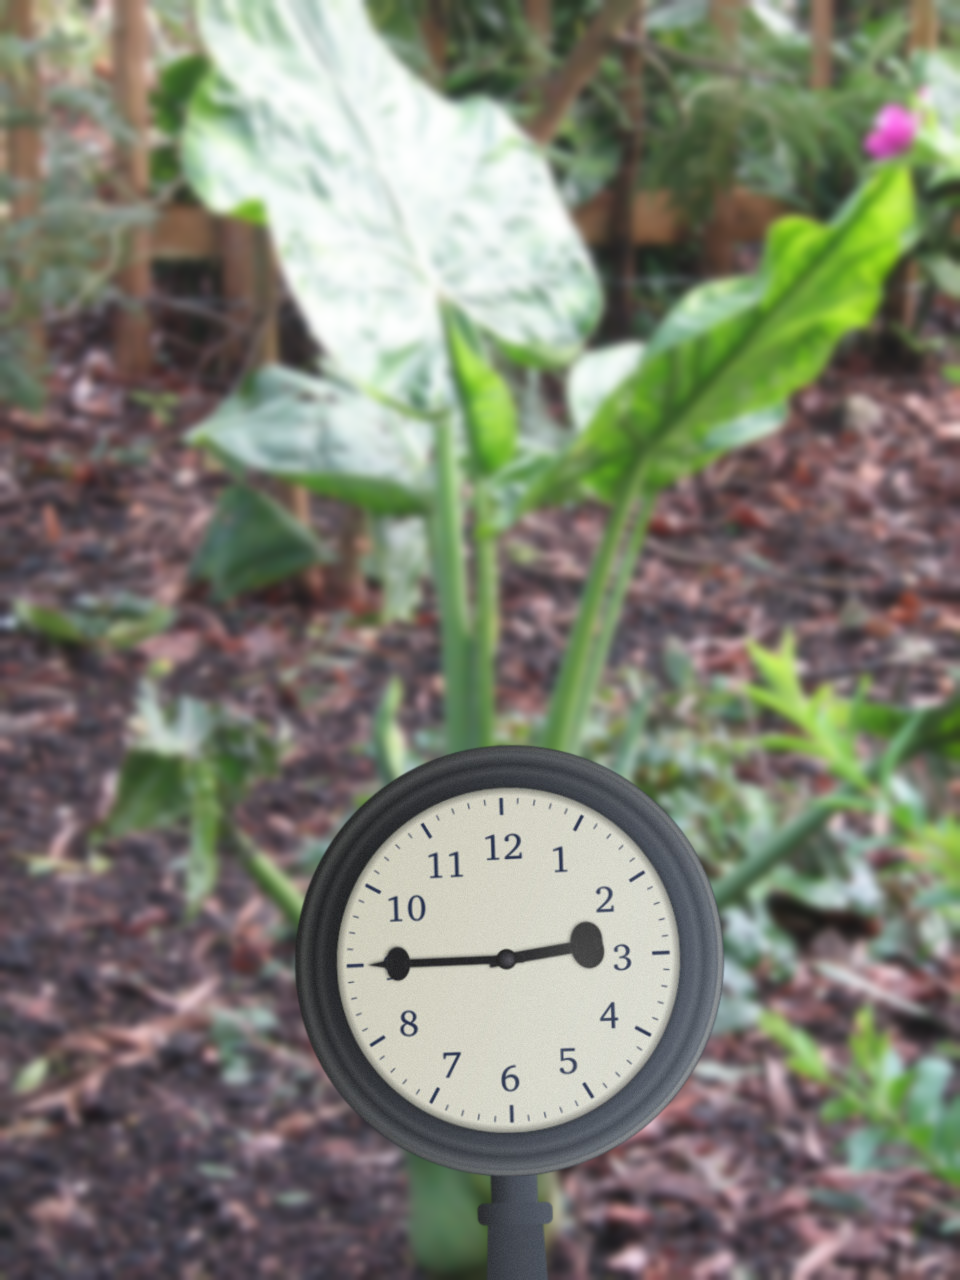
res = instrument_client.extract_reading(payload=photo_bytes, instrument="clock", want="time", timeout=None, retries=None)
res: 2:45
